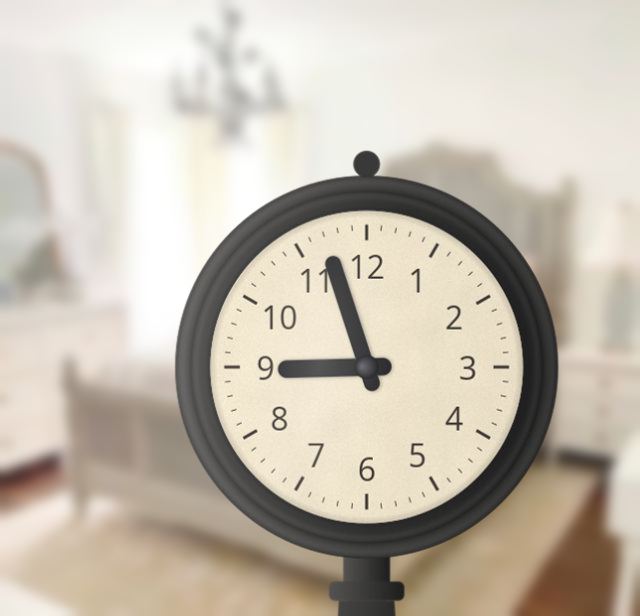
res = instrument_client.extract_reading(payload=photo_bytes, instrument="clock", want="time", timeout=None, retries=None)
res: 8:57
